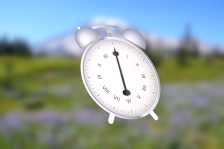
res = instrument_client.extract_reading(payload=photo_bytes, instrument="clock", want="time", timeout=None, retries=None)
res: 6:00
